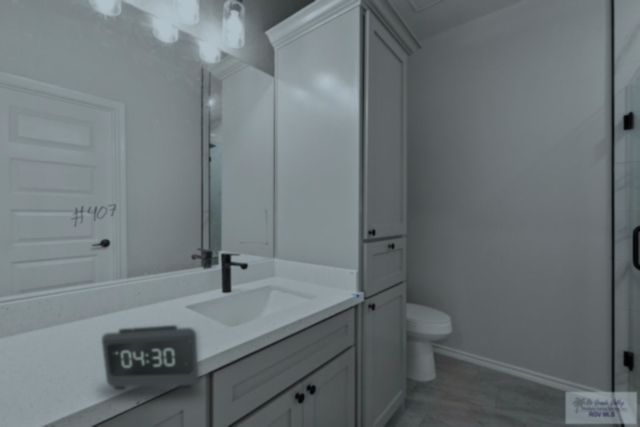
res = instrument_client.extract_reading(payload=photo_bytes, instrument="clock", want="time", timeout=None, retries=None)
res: 4:30
